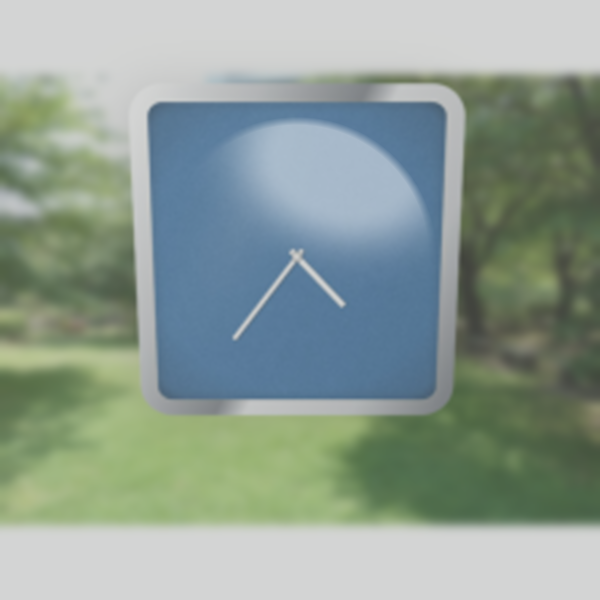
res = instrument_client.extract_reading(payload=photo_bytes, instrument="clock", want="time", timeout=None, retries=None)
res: 4:36
